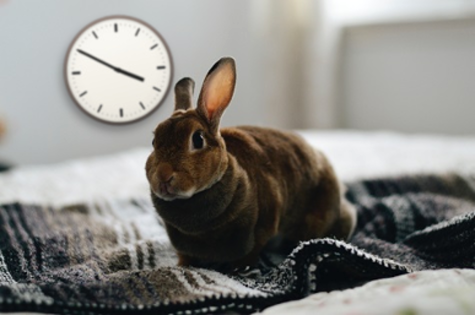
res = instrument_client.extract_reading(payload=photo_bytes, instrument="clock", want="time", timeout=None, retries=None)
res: 3:50
